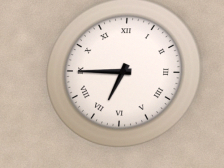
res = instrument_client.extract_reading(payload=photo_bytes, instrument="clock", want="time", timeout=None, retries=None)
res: 6:45
